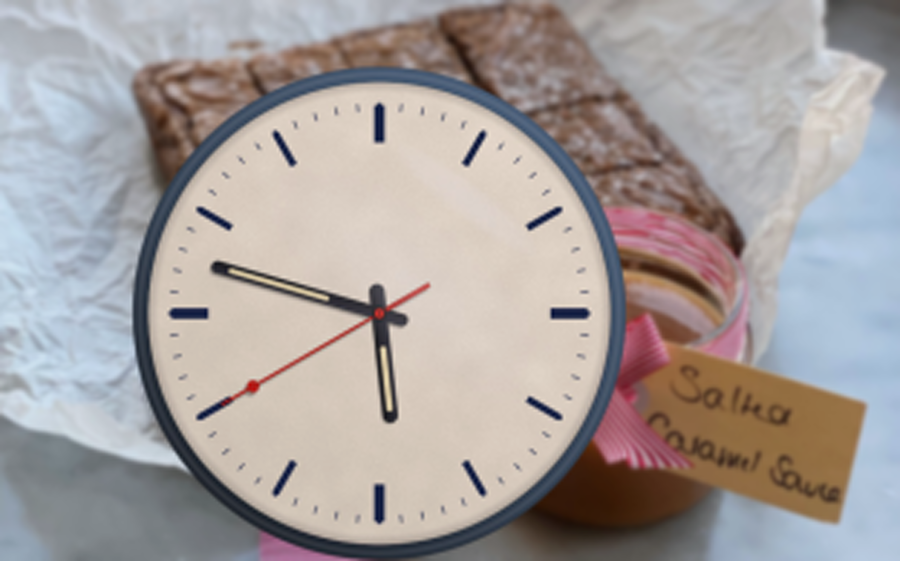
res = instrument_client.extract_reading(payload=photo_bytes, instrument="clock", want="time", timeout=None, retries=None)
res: 5:47:40
